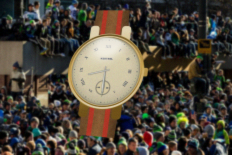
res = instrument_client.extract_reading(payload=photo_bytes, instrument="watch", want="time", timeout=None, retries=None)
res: 8:30
